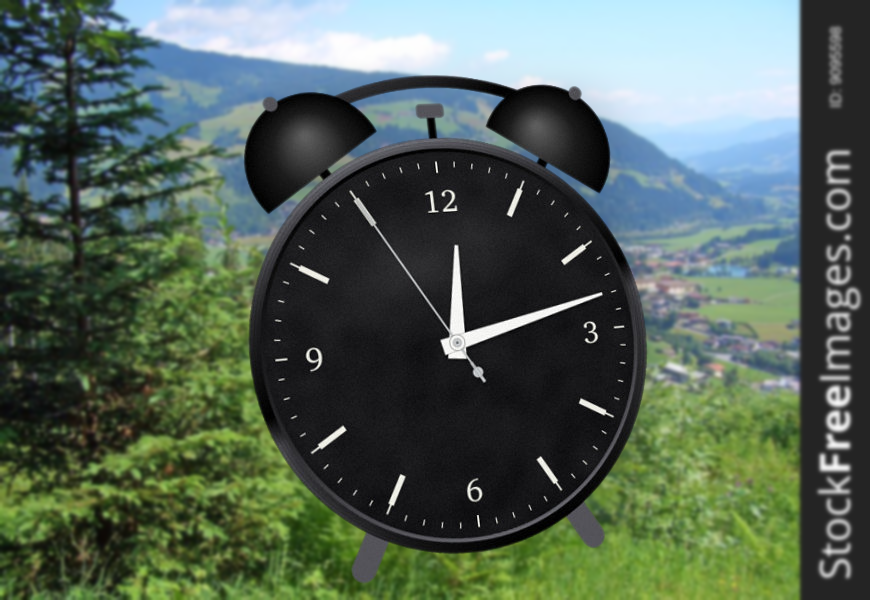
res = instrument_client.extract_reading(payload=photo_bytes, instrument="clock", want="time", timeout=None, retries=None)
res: 12:12:55
